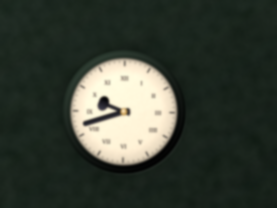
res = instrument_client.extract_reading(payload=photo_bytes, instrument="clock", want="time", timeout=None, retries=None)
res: 9:42
